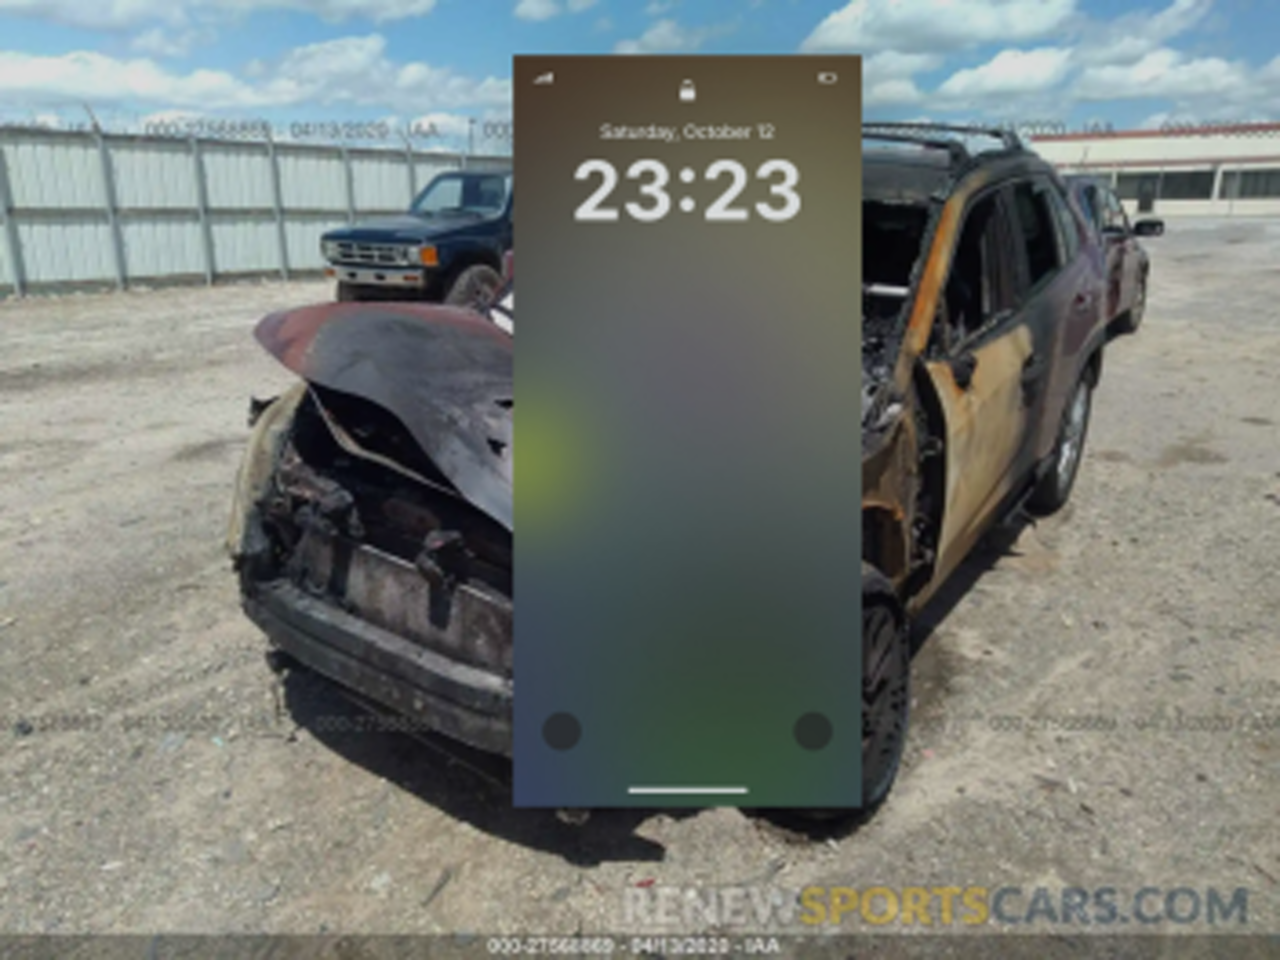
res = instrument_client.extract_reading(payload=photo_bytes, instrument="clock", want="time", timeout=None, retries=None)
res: 23:23
